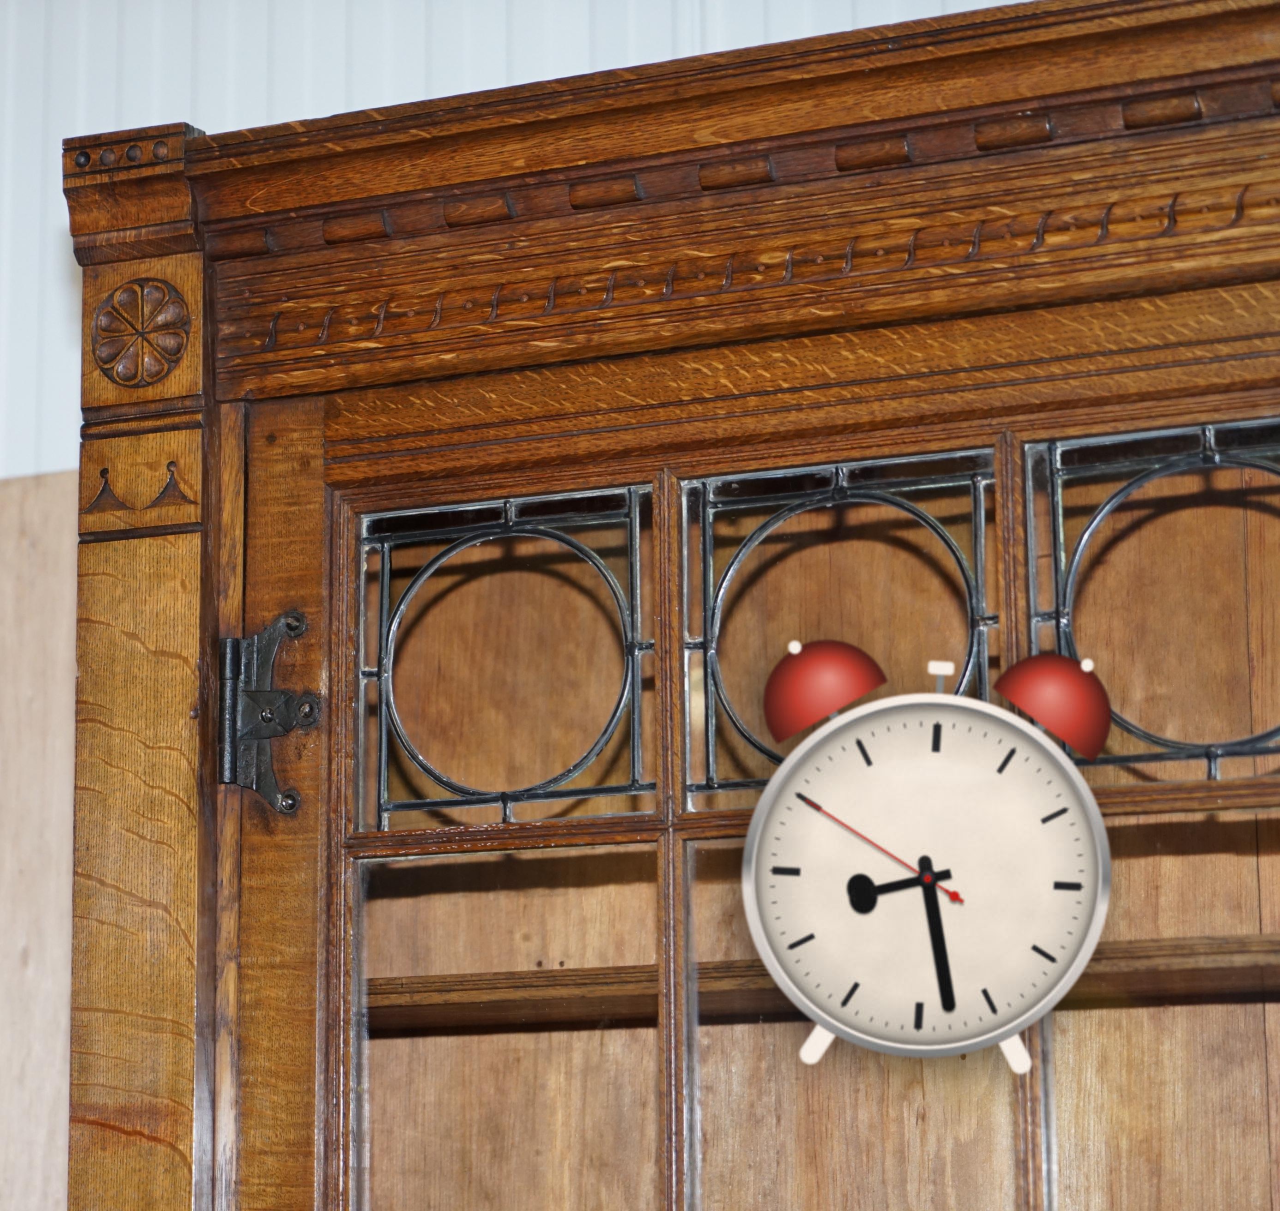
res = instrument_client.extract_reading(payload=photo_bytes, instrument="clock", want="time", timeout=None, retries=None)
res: 8:27:50
